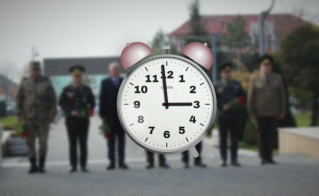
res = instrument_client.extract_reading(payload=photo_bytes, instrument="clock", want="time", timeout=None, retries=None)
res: 2:59
